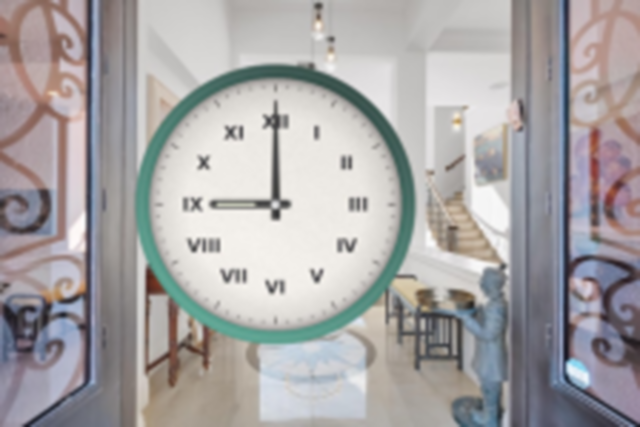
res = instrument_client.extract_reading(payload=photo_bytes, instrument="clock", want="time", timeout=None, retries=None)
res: 9:00
